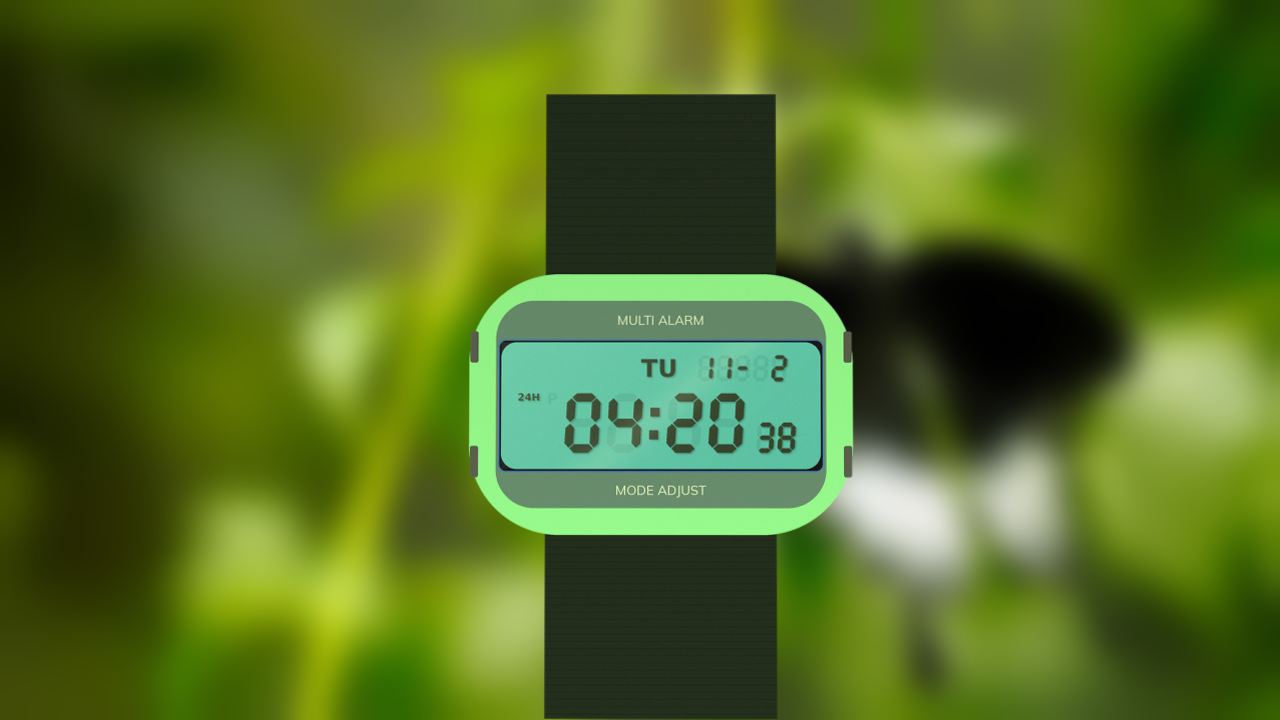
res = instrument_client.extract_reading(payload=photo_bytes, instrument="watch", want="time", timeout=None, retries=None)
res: 4:20:38
